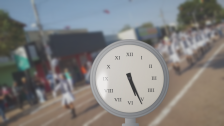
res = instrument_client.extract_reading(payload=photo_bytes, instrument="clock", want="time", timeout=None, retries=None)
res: 5:26
